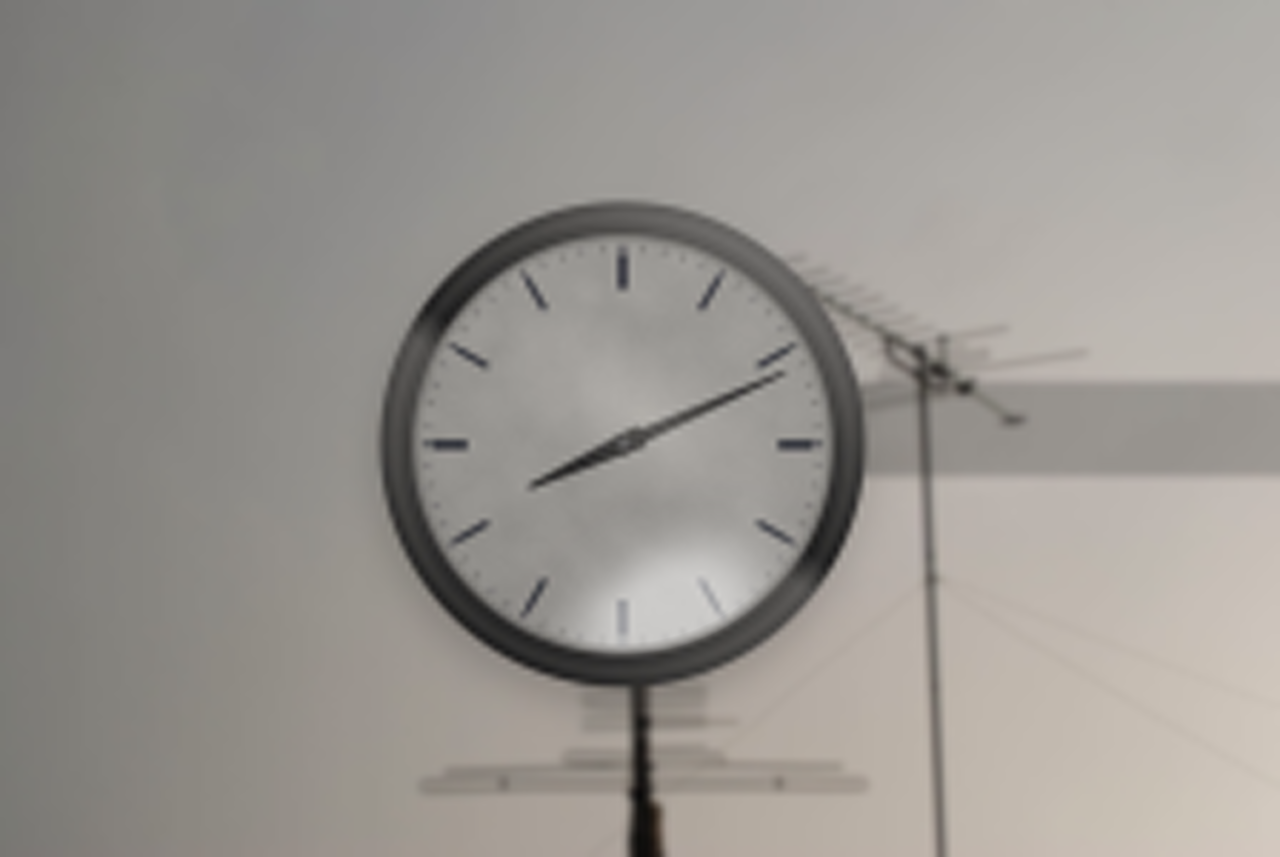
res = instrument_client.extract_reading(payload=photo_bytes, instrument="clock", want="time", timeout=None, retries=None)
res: 8:11
